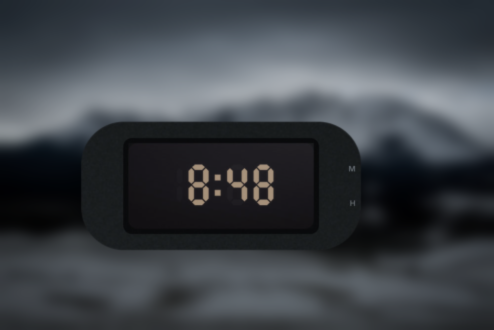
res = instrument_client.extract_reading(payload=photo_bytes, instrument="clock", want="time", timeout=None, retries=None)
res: 8:48
